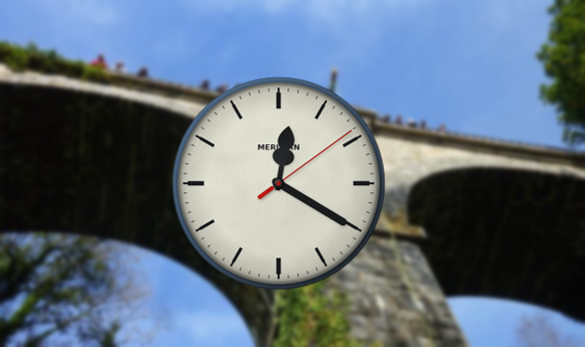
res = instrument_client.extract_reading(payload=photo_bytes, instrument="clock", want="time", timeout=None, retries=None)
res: 12:20:09
